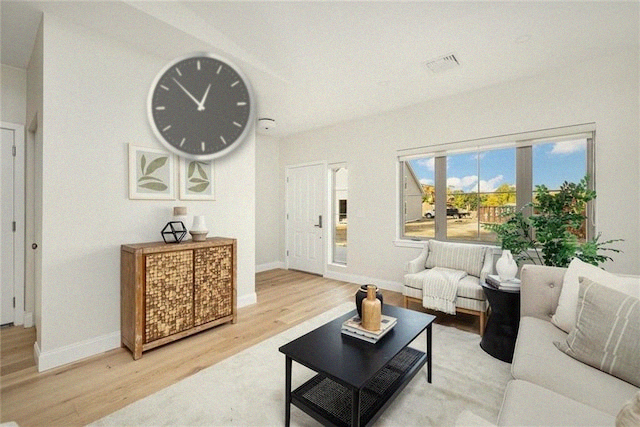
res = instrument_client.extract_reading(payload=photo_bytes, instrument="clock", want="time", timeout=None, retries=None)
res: 12:53
